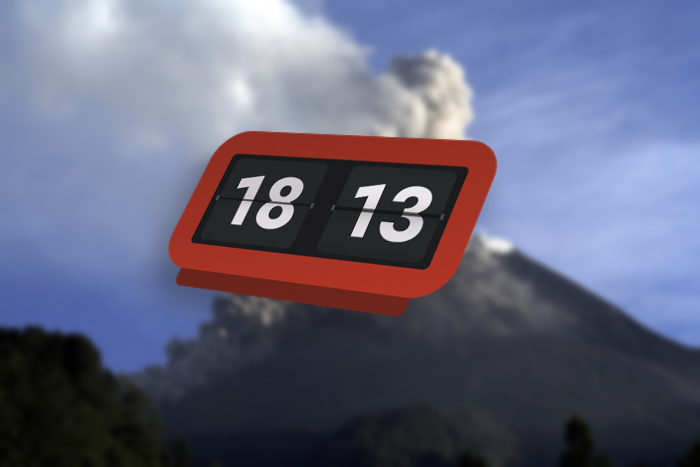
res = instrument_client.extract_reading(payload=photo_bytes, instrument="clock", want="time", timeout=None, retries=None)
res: 18:13
